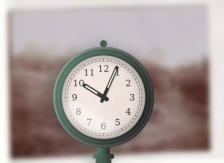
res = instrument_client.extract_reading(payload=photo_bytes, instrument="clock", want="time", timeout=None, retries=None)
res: 10:04
